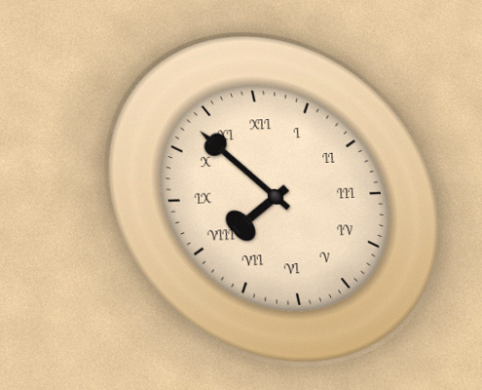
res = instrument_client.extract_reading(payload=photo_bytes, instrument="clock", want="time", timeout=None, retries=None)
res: 7:53
